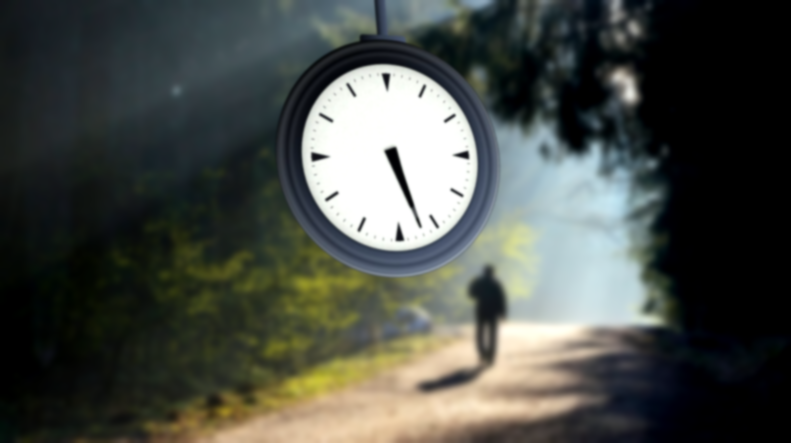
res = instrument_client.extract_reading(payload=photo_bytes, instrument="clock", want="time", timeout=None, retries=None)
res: 5:27
